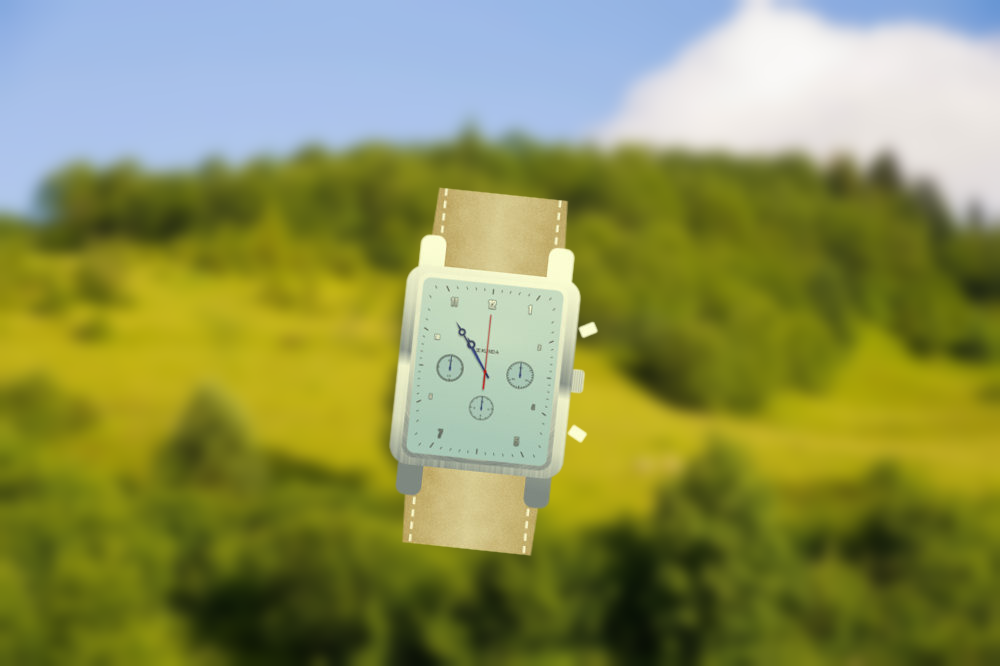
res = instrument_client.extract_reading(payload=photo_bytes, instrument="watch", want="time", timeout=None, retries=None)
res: 10:54
